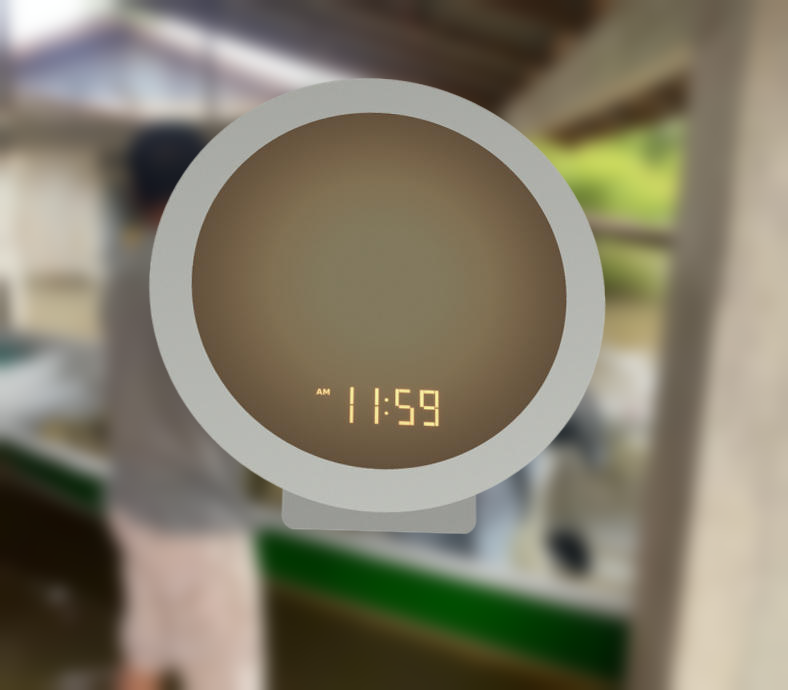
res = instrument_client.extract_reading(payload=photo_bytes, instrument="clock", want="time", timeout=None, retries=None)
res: 11:59
